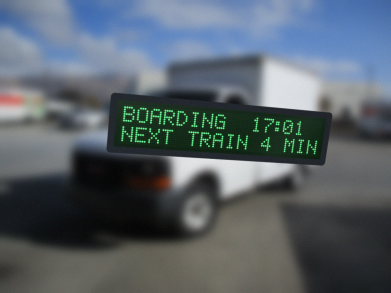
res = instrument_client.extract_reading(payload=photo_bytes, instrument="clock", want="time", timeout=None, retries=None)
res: 17:01
